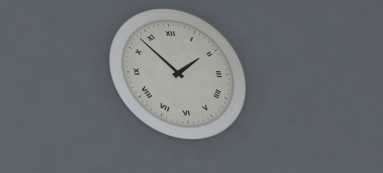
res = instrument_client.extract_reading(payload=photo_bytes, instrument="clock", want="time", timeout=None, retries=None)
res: 1:53
